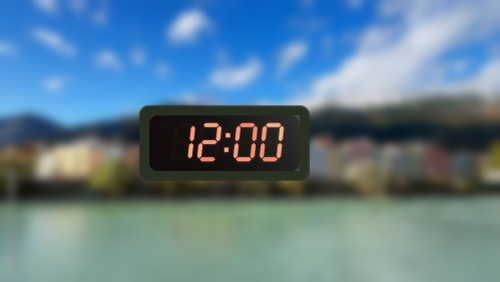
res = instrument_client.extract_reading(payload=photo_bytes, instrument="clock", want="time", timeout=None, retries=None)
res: 12:00
